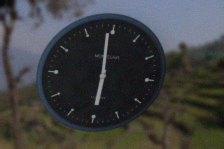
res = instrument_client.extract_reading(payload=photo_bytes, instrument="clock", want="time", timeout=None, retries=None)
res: 5:59
